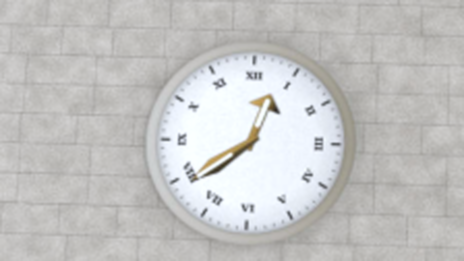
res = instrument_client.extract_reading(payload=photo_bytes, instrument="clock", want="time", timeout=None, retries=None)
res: 12:39
